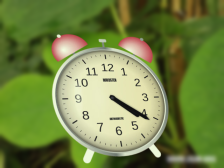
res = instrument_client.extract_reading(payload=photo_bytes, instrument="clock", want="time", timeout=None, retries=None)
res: 4:21
